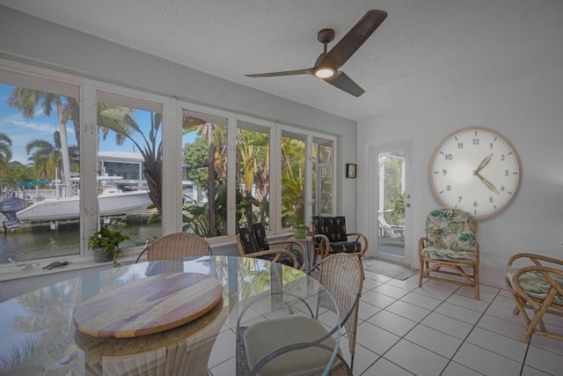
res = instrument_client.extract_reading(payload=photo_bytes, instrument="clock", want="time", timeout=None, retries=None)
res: 1:22
